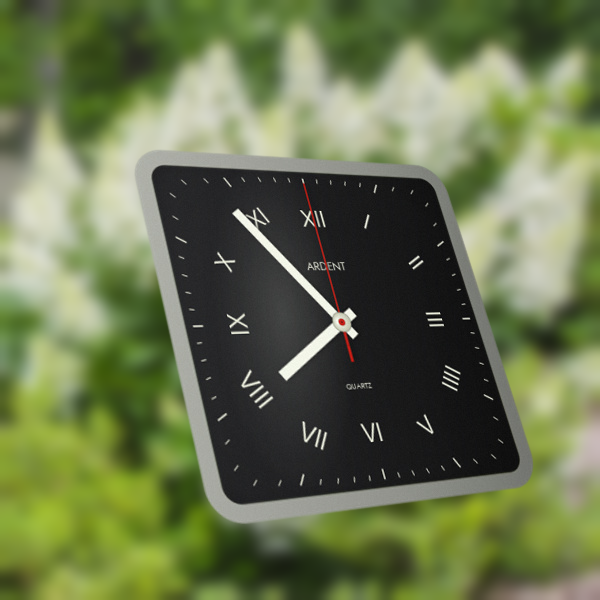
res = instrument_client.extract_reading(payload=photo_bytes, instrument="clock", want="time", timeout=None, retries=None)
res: 7:54:00
